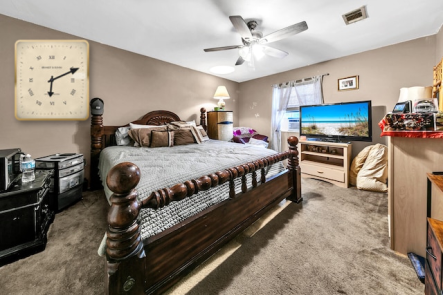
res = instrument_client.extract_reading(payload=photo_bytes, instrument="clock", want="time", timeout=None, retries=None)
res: 6:11
